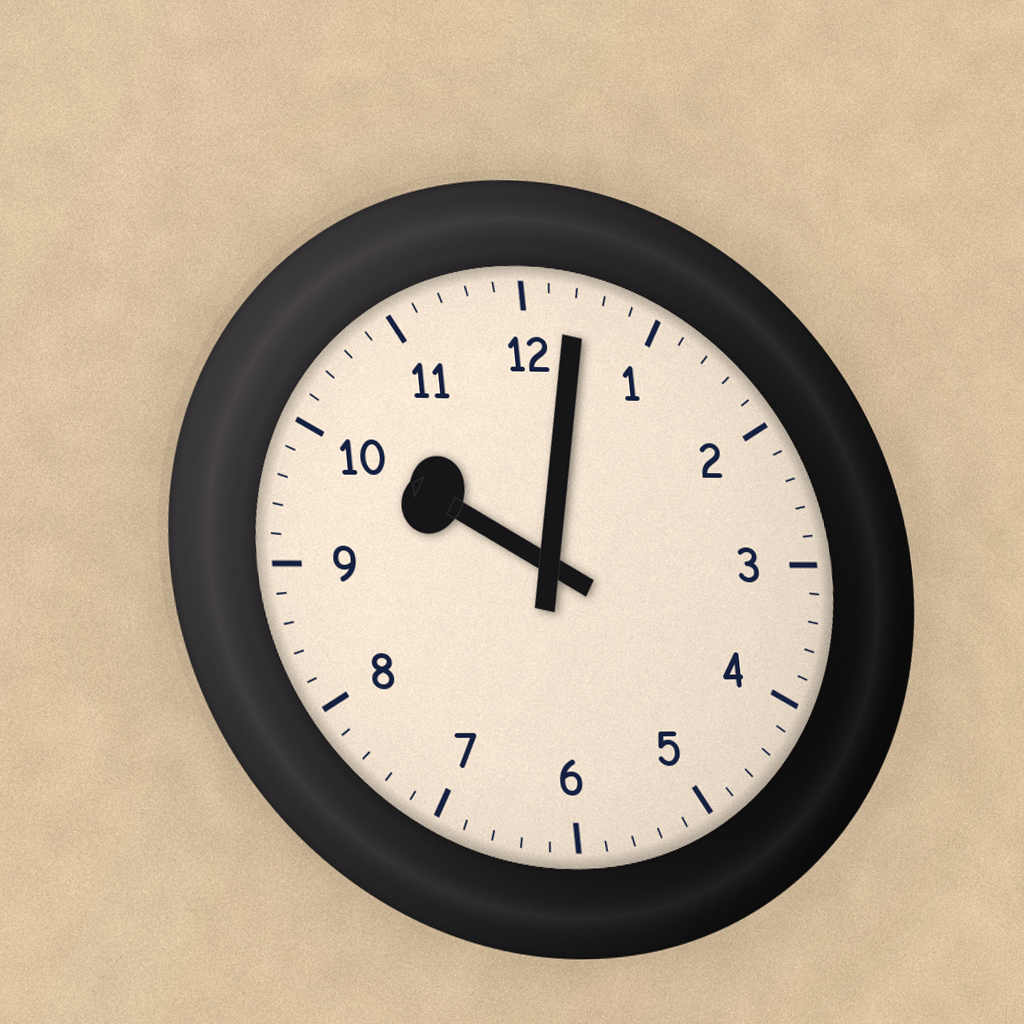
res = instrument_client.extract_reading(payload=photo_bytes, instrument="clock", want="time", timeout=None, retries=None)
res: 10:02
